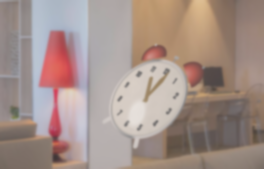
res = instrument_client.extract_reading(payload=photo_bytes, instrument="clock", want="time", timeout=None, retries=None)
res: 11:01
